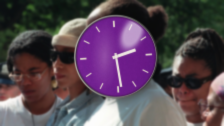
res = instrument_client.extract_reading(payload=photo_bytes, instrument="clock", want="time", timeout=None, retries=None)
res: 2:29
